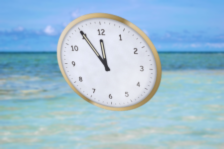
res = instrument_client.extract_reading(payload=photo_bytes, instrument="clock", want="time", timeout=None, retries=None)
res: 11:55
